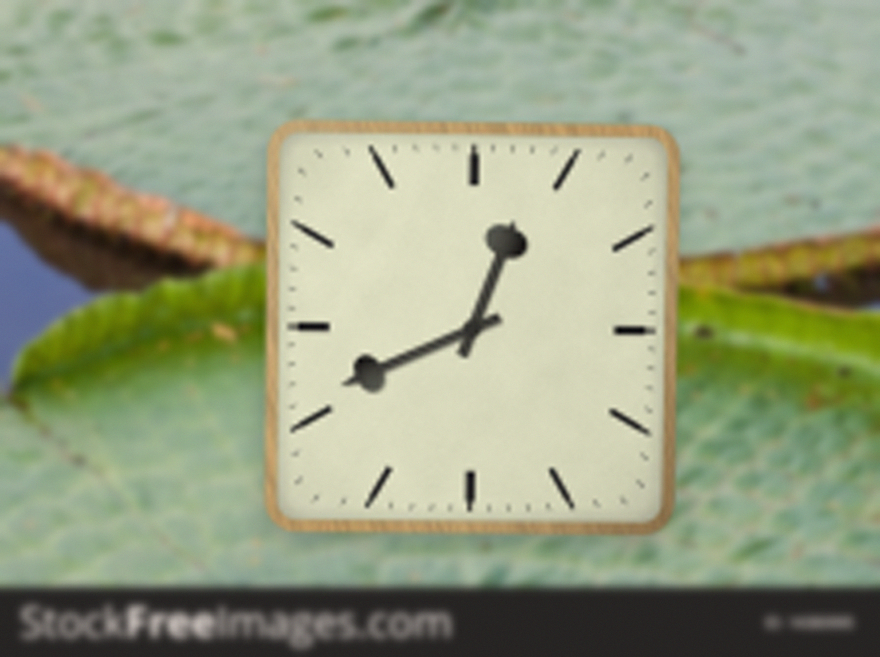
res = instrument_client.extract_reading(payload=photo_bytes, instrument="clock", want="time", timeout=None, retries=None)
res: 12:41
